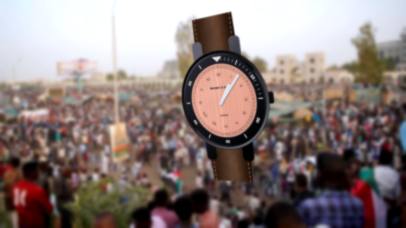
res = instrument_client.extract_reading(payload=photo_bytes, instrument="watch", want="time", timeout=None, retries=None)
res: 1:07
